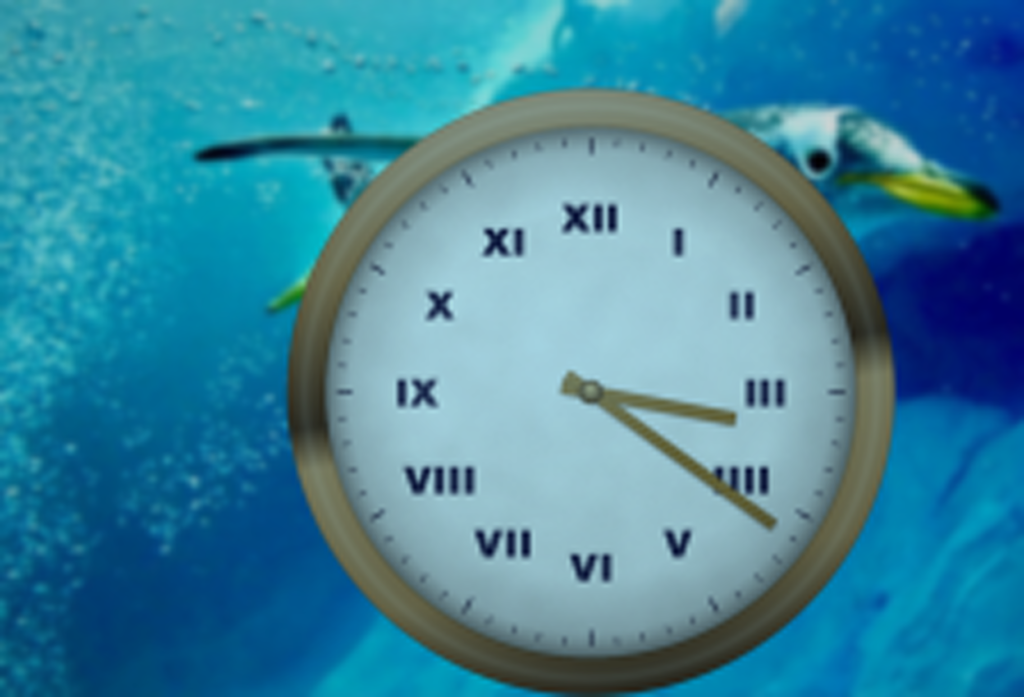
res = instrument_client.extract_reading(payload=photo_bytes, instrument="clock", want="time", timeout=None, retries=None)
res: 3:21
